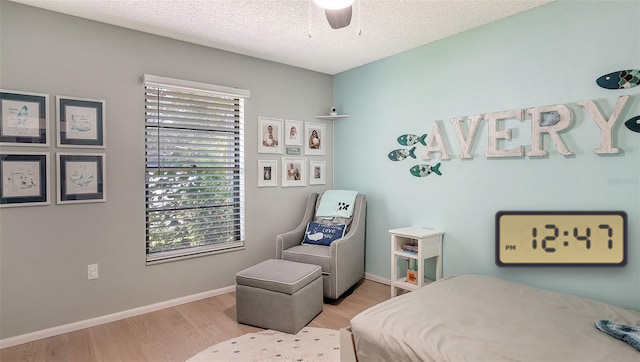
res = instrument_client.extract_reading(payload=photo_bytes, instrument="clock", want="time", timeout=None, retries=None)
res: 12:47
